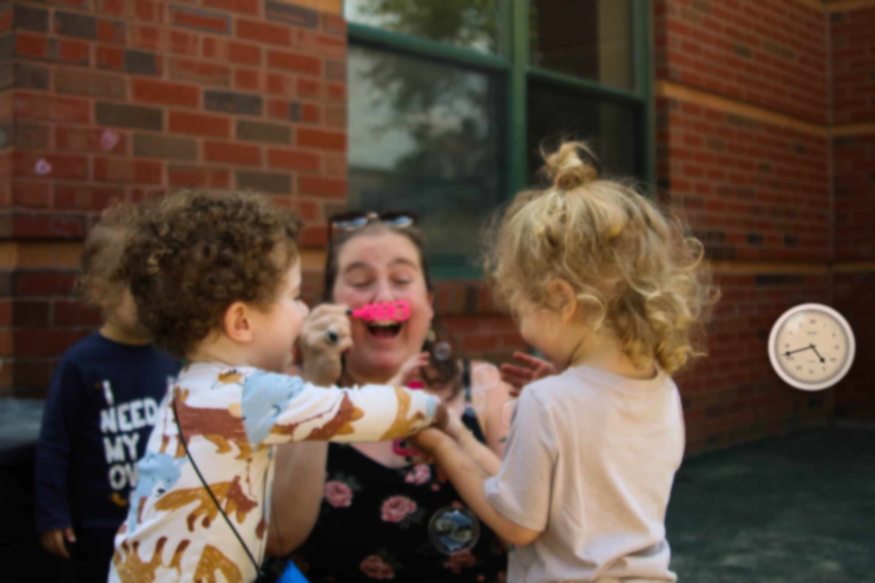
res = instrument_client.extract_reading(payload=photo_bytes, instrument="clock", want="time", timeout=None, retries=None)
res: 4:42
